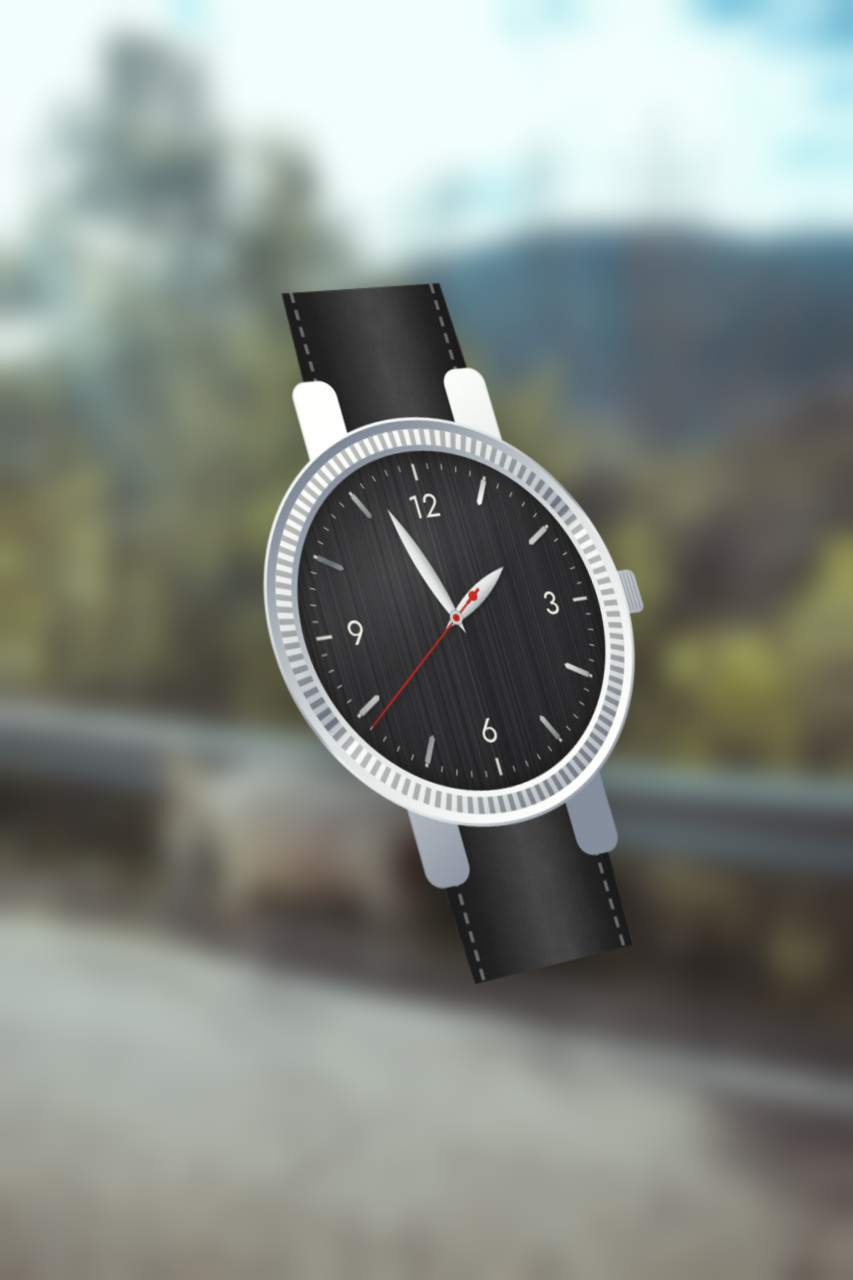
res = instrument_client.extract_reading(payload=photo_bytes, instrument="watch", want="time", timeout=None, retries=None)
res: 1:56:39
